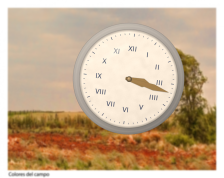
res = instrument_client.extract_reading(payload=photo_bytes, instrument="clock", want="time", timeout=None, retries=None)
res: 3:17
